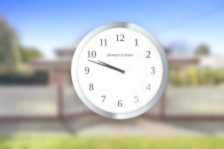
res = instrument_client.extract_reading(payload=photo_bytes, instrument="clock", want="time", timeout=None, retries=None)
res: 9:48
